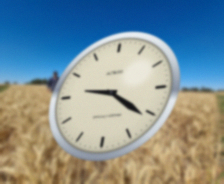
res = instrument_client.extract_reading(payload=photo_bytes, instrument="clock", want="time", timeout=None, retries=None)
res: 9:21
